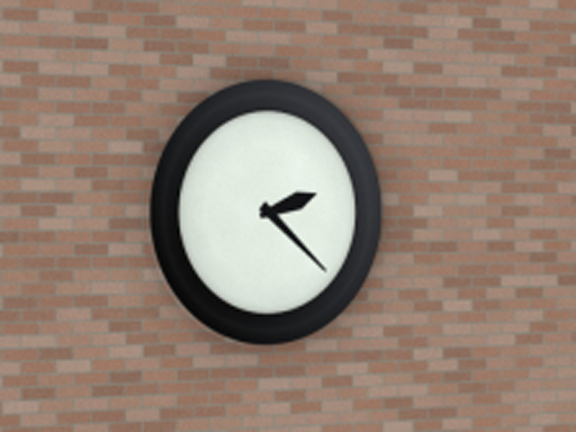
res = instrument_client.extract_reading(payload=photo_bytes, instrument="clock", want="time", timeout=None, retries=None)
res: 2:22
